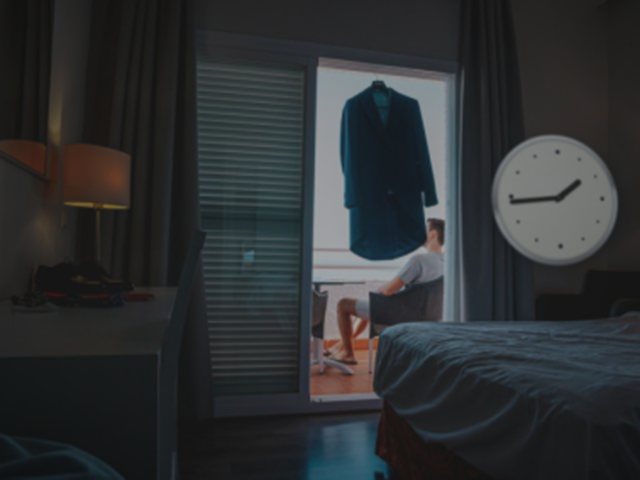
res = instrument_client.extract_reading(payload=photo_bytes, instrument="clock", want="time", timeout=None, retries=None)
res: 1:44
